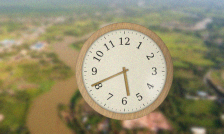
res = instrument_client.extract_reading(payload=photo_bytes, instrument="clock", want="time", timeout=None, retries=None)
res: 5:41
